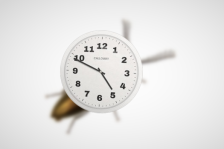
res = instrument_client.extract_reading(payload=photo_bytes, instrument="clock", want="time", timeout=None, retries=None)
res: 4:49
